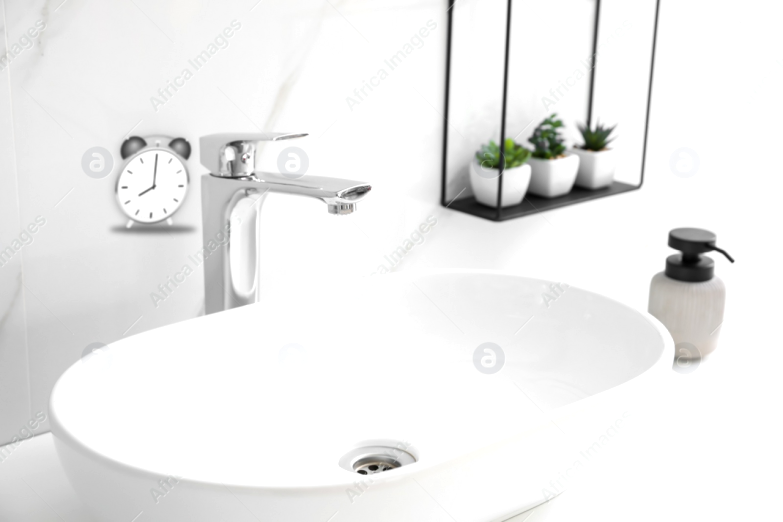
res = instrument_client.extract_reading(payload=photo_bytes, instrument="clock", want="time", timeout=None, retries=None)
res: 8:00
